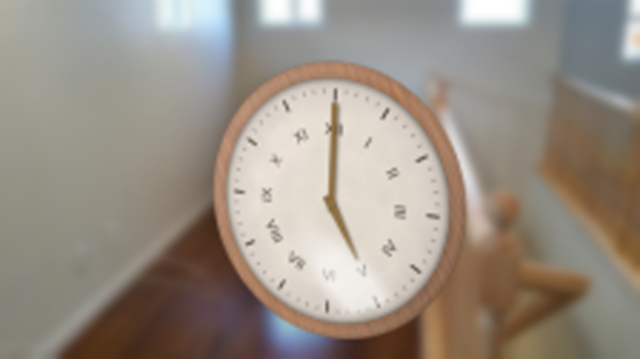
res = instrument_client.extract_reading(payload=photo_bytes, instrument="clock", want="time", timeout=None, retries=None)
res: 5:00
